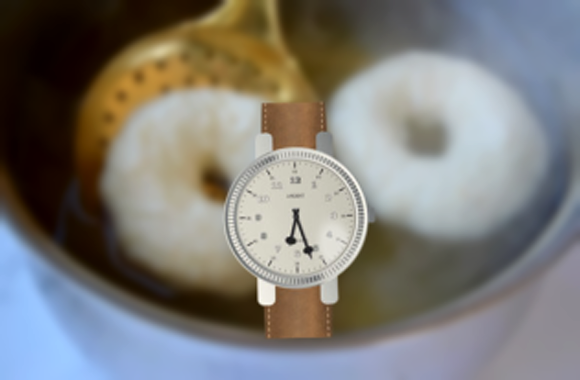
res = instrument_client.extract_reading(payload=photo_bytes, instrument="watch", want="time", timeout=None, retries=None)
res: 6:27
